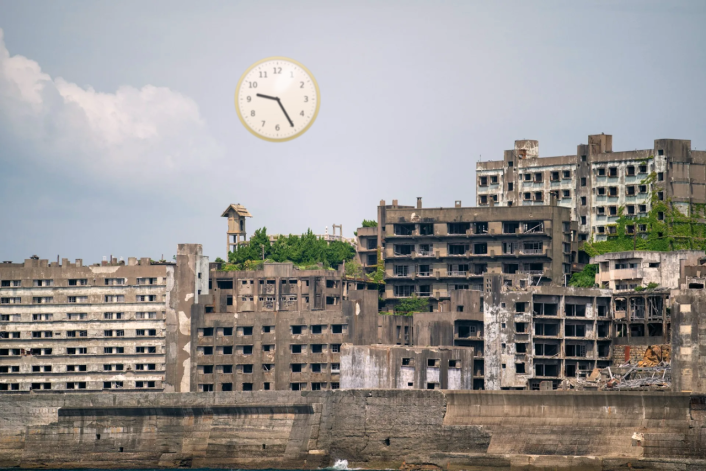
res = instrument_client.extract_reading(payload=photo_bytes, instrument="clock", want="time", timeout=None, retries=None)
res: 9:25
